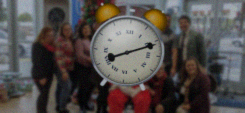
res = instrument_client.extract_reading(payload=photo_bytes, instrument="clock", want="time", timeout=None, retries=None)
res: 8:11
